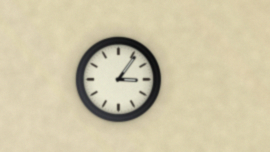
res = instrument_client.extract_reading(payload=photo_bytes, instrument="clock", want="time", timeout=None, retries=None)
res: 3:06
